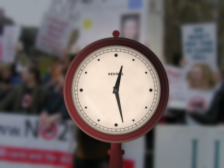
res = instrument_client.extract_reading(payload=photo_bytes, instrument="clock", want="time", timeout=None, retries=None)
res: 12:28
